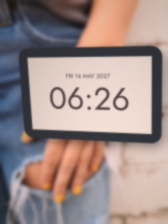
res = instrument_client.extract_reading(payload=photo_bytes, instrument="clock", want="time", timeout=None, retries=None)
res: 6:26
